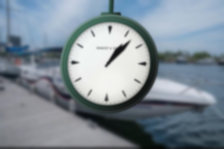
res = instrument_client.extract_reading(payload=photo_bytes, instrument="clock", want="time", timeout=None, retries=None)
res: 1:07
